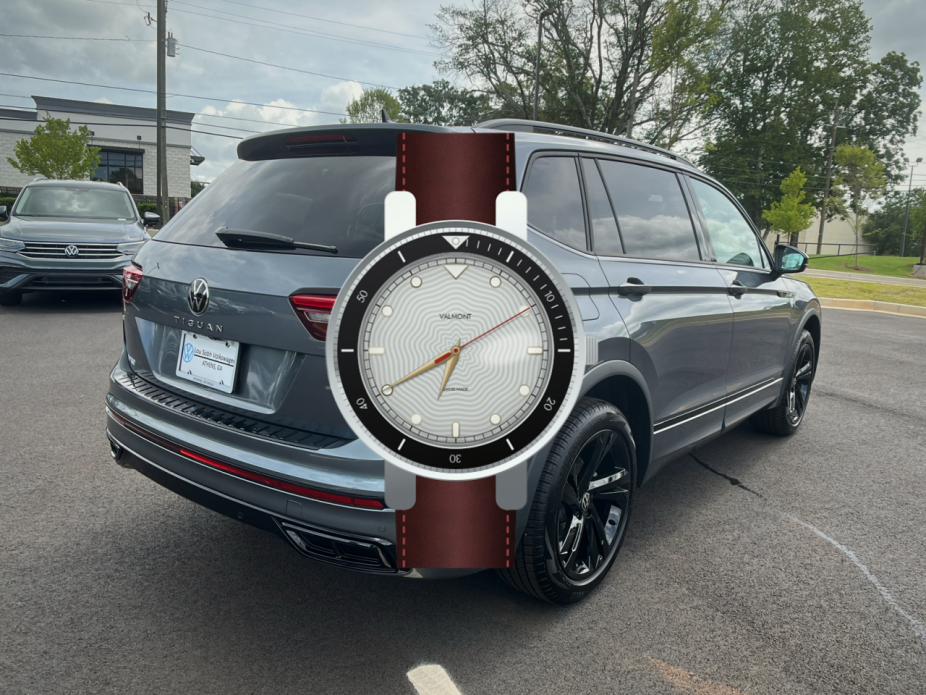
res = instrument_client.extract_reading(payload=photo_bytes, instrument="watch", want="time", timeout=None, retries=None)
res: 6:40:10
